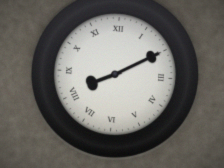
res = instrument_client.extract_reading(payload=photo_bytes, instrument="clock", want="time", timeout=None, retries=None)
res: 8:10
